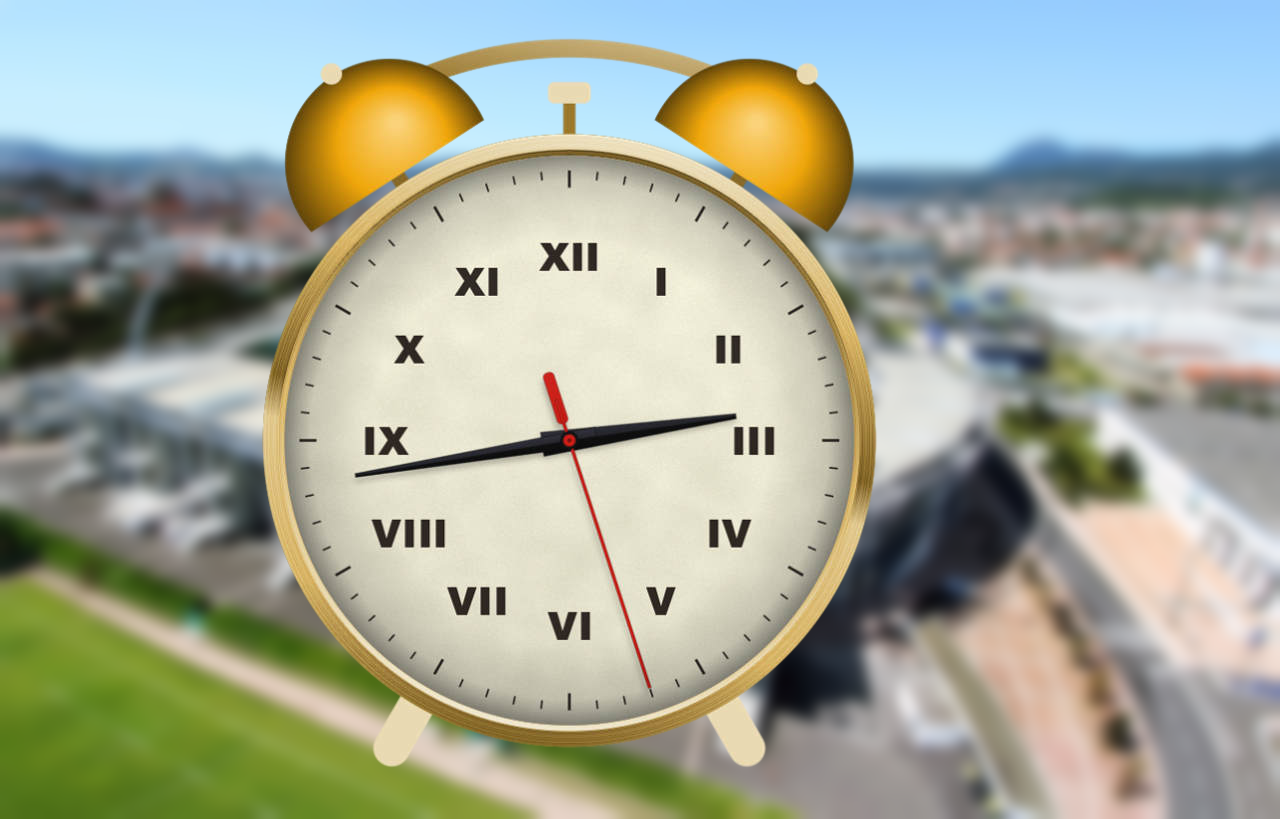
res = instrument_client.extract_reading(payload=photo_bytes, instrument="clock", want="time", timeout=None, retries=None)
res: 2:43:27
